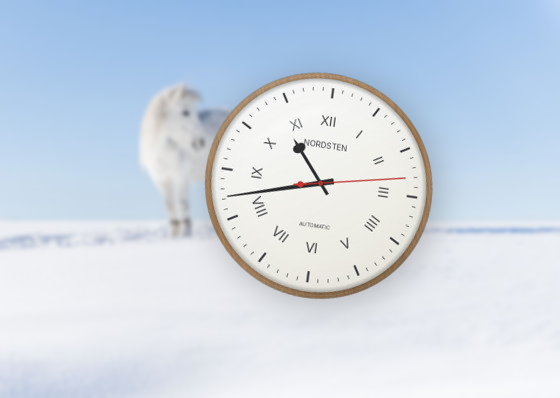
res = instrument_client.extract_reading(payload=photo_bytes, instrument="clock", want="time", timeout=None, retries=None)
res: 10:42:13
